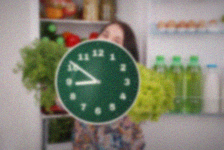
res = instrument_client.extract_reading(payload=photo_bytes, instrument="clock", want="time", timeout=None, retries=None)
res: 8:51
